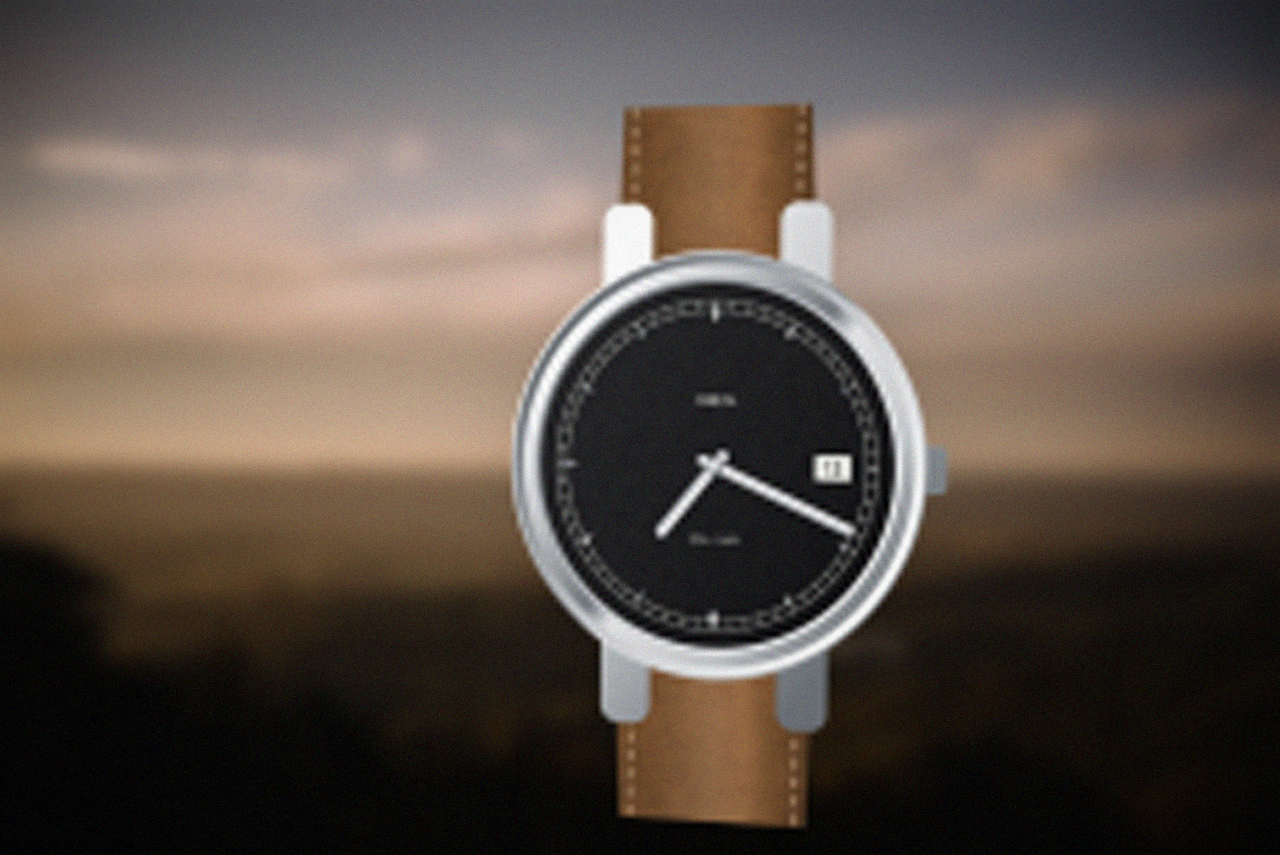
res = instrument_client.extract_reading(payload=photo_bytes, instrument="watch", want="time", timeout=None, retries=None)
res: 7:19
